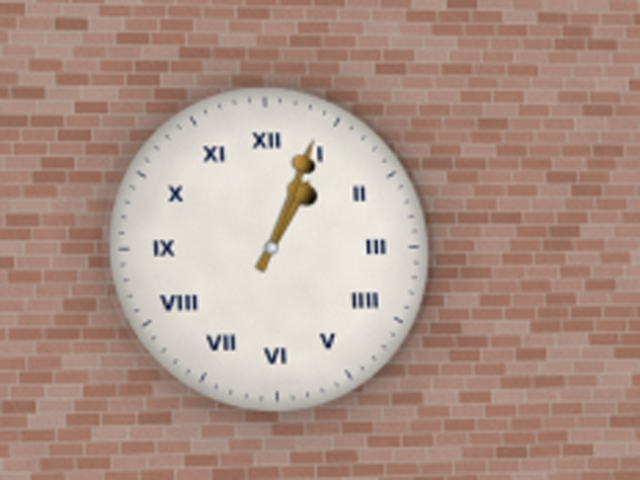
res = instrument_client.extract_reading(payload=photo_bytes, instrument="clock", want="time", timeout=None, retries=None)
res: 1:04
